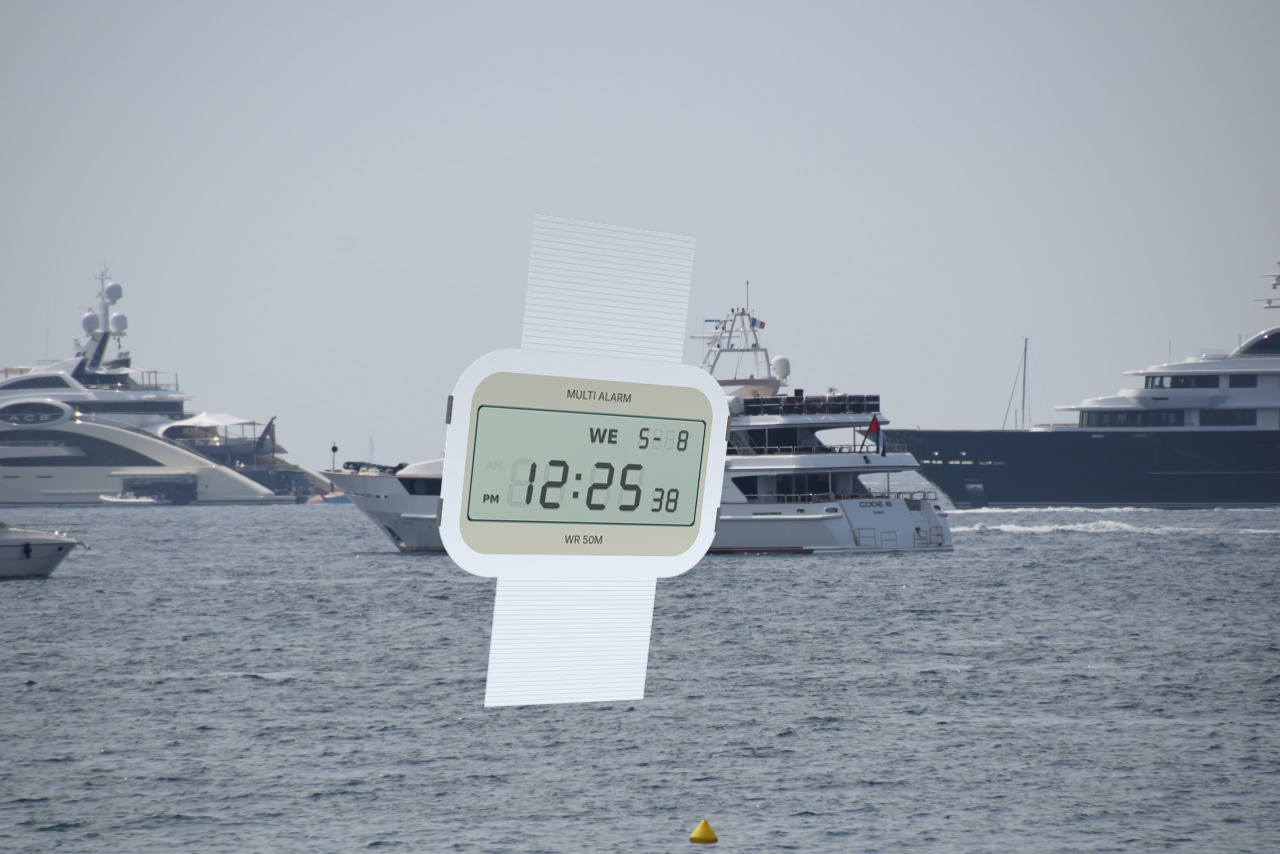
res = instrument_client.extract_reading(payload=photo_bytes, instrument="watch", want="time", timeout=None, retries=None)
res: 12:25:38
